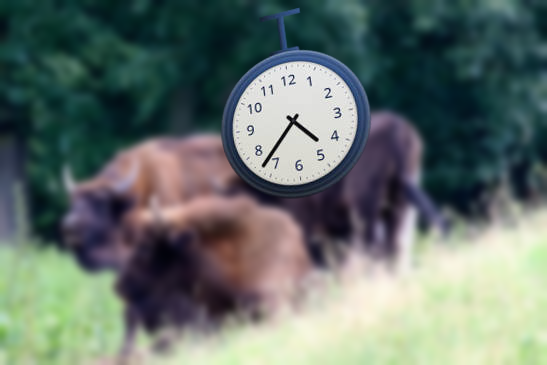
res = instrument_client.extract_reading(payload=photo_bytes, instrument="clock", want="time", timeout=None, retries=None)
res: 4:37
